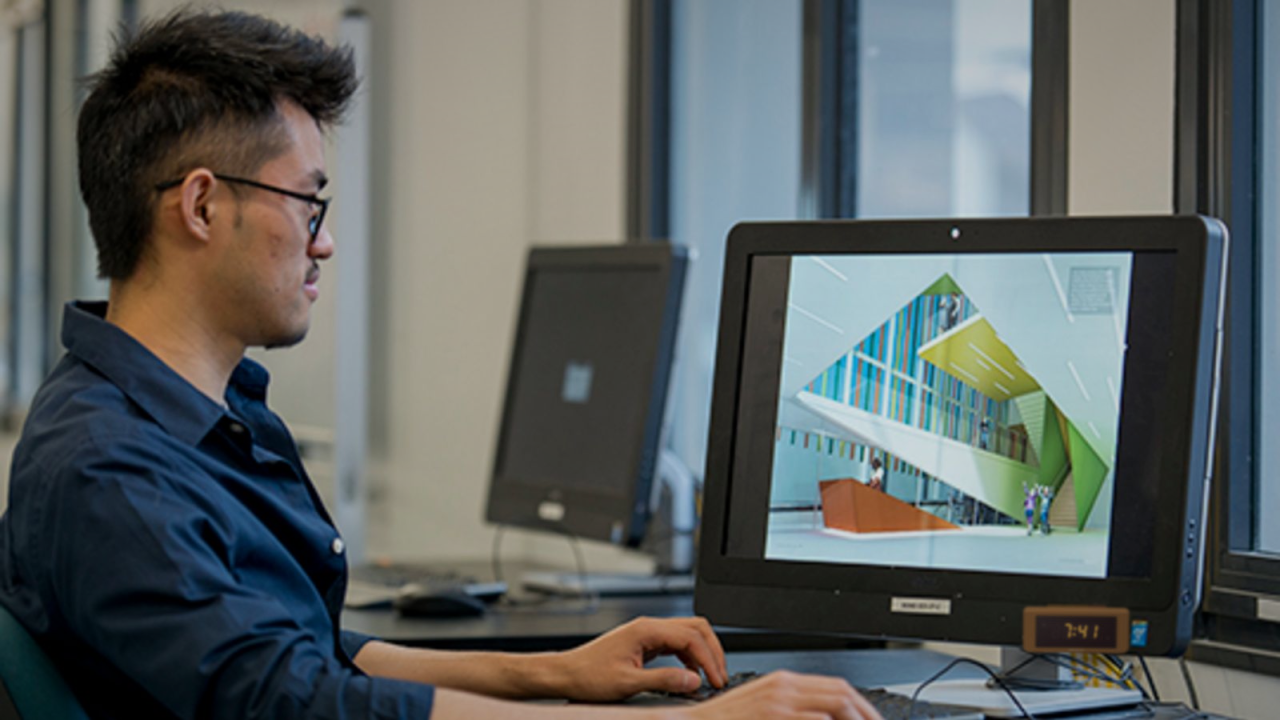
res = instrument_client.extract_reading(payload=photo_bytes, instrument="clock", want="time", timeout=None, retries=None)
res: 7:41
